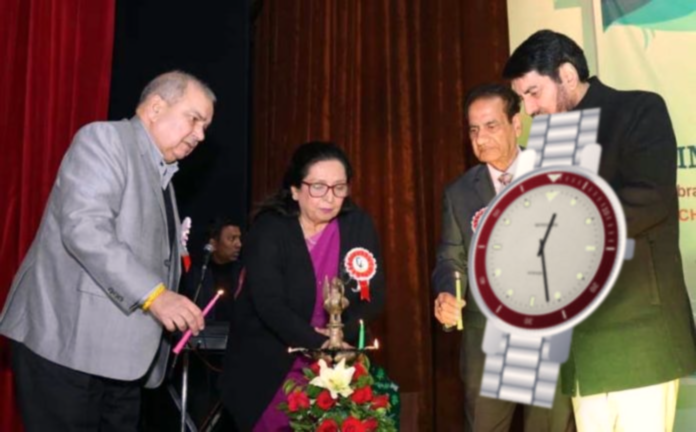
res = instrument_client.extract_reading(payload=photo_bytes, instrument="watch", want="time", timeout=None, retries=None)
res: 12:27
